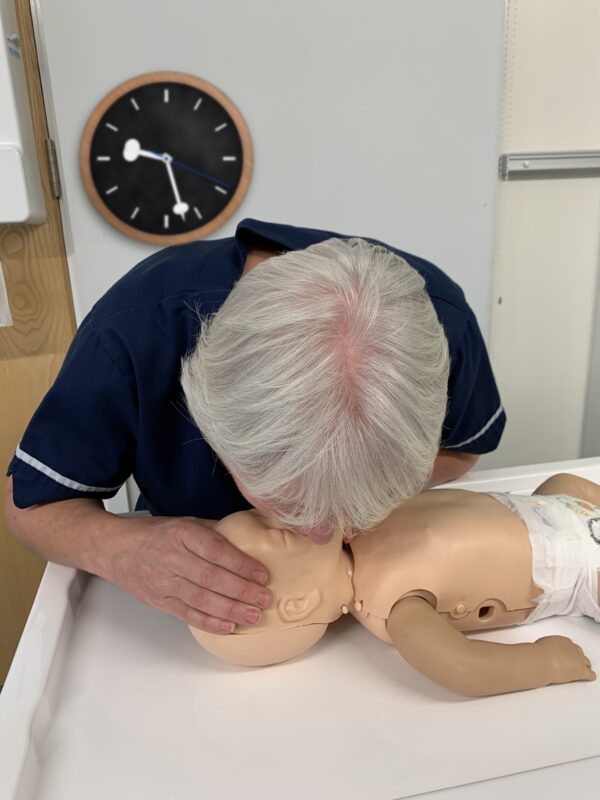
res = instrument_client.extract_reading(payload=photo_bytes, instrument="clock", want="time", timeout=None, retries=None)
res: 9:27:19
